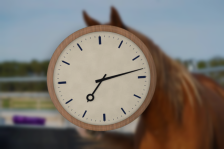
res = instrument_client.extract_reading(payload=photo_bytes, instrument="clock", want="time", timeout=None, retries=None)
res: 7:13
